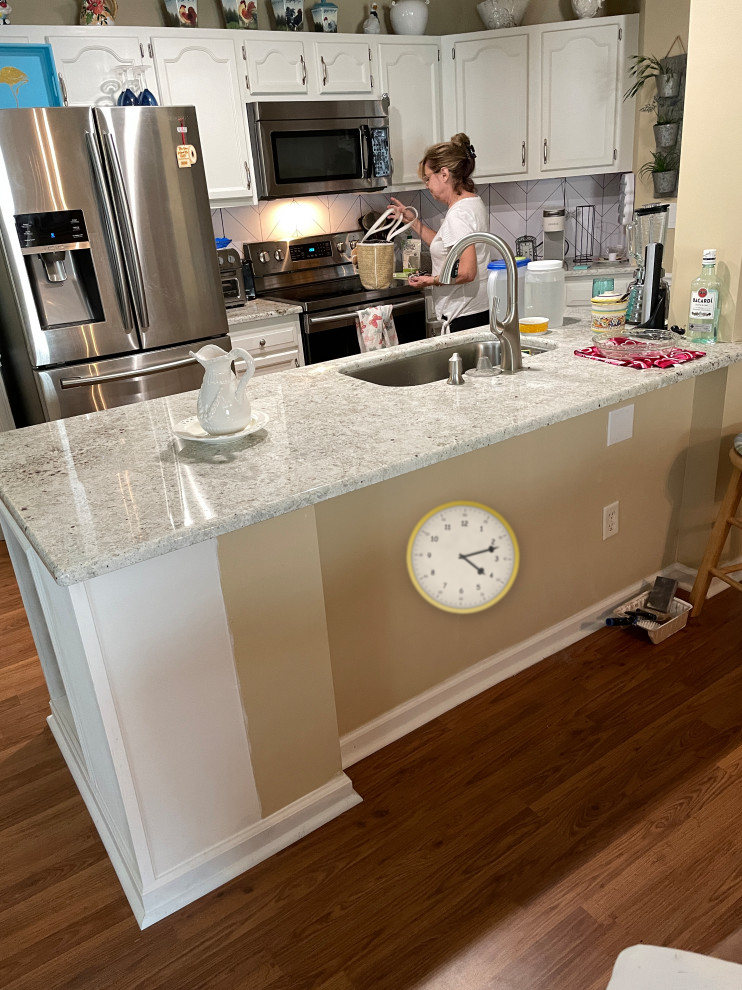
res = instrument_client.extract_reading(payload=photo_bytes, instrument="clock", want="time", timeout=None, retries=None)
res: 4:12
